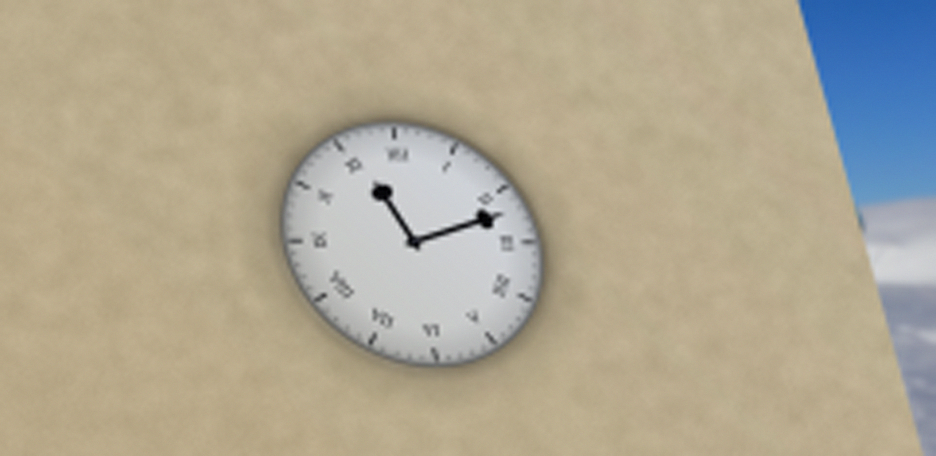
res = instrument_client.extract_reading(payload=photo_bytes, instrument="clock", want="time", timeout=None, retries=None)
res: 11:12
